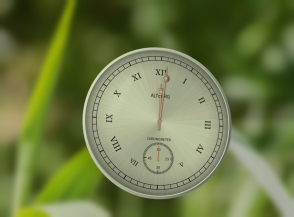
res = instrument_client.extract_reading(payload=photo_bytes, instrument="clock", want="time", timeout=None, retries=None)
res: 12:01
